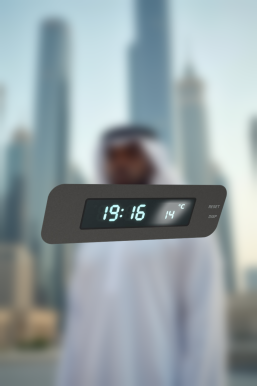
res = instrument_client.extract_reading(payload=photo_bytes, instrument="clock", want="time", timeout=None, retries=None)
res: 19:16
